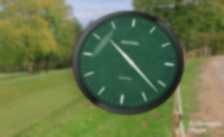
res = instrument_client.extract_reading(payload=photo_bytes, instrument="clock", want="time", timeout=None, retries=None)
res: 10:22
